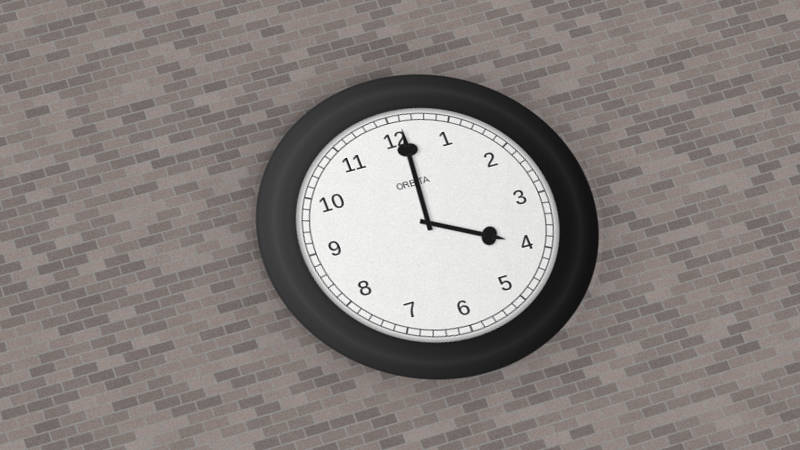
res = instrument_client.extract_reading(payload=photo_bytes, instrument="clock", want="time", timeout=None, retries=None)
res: 4:01
